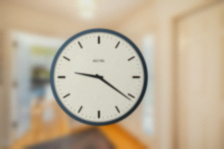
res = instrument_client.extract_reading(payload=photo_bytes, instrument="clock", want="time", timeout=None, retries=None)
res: 9:21
